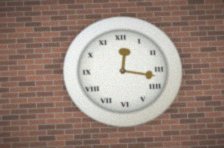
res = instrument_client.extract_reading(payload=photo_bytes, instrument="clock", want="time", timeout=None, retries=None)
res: 12:17
